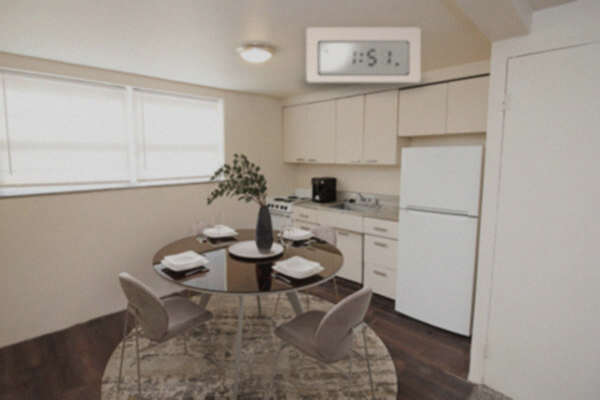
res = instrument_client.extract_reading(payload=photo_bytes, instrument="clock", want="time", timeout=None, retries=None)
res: 1:51
